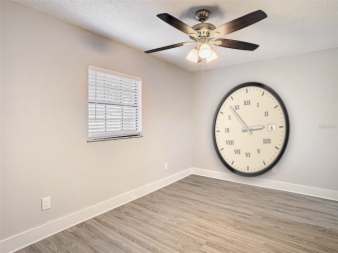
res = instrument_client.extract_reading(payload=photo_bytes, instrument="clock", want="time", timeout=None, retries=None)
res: 2:53
